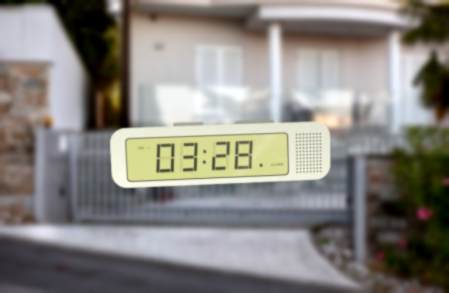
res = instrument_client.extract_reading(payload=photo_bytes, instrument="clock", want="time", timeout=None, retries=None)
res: 3:28
